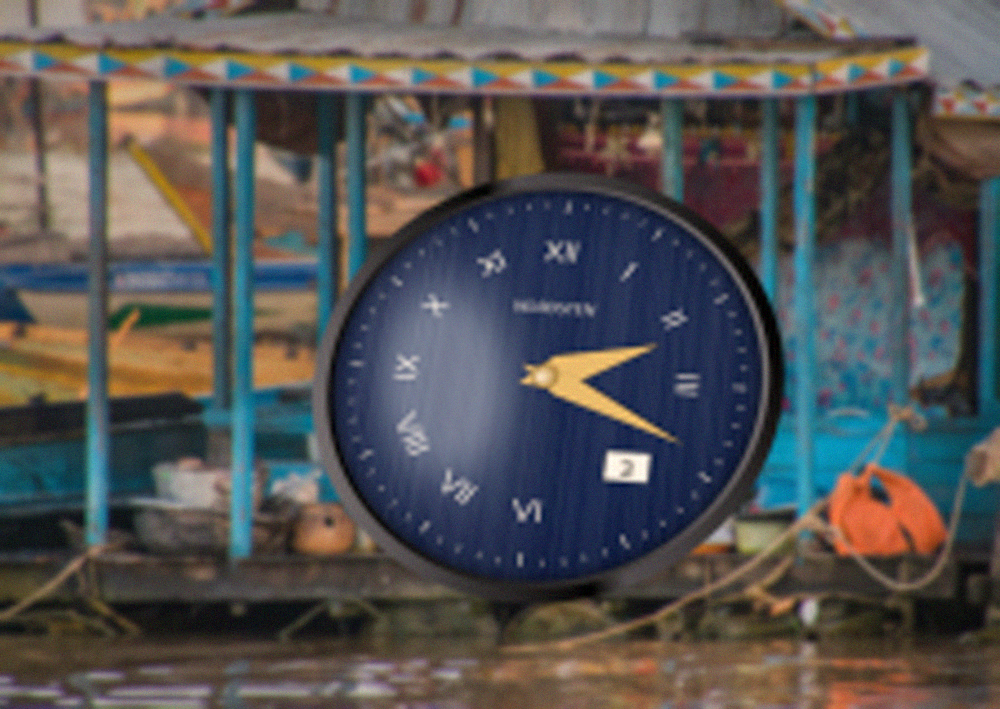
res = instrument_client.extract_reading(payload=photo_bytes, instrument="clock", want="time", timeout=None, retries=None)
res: 2:19
